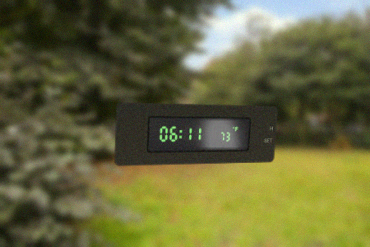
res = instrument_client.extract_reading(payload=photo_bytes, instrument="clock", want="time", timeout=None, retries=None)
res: 6:11
